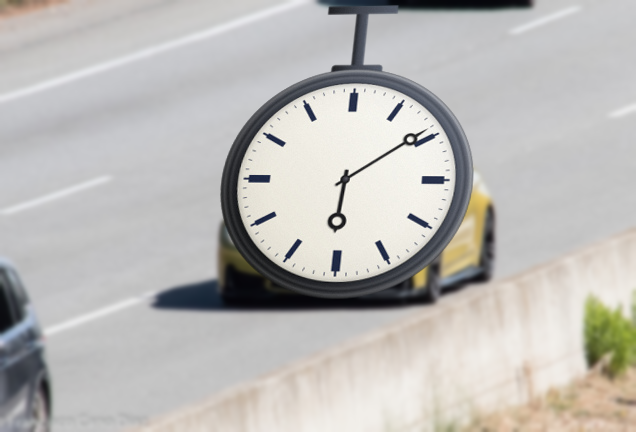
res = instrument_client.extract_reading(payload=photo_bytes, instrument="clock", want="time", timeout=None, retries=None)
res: 6:09
